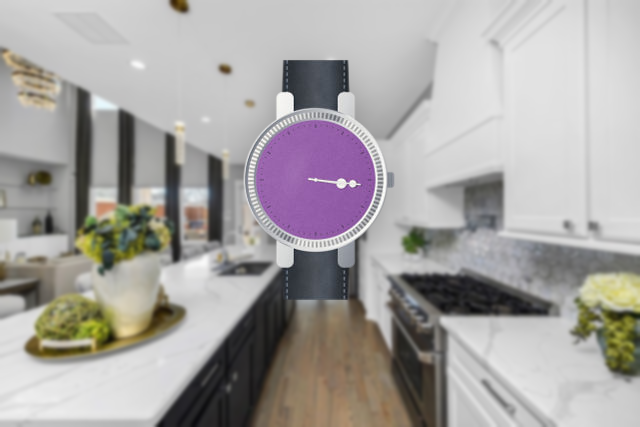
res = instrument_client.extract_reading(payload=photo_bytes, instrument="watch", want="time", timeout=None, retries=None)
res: 3:16
